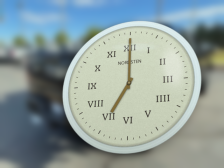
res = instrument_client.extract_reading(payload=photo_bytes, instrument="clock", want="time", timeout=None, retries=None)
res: 7:00
